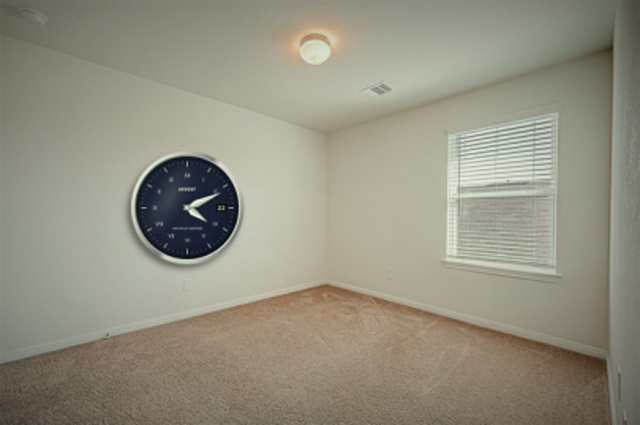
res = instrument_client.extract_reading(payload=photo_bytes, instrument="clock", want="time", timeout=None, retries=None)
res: 4:11
